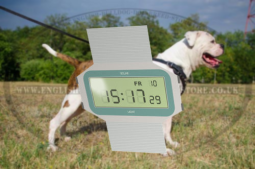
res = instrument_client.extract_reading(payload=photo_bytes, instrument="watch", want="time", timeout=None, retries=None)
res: 15:17:29
